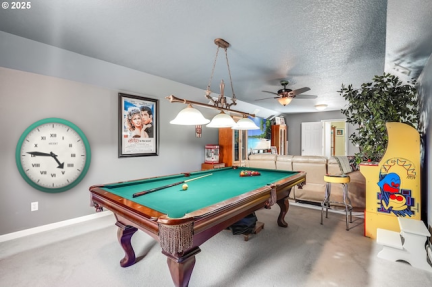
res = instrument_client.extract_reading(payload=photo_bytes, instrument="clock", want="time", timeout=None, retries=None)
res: 4:46
